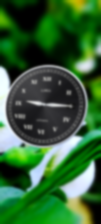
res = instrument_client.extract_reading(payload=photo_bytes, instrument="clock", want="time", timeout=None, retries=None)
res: 9:15
